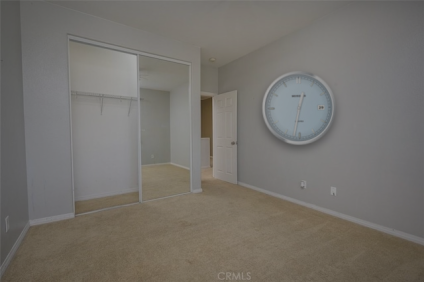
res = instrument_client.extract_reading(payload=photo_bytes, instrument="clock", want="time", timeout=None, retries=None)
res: 12:32
